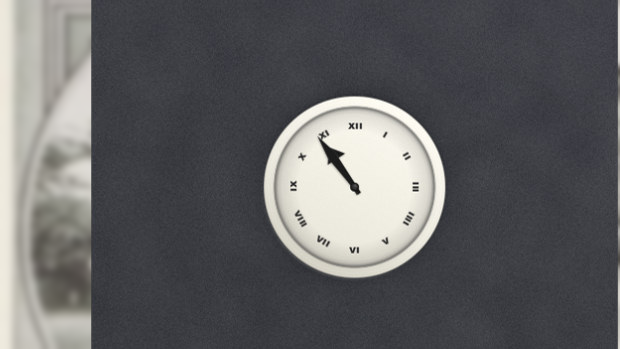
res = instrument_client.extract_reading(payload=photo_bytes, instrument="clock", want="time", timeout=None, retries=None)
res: 10:54
